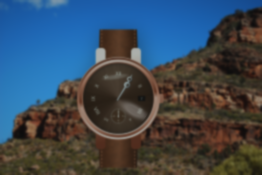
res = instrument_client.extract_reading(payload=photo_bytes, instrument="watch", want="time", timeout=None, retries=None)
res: 1:05
